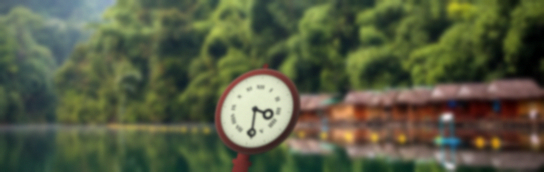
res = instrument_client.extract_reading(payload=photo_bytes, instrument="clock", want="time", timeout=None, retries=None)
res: 3:29
